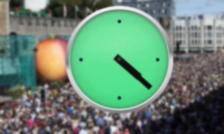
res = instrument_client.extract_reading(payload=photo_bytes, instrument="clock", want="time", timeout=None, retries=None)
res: 4:22
